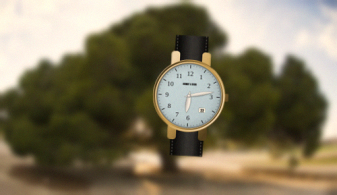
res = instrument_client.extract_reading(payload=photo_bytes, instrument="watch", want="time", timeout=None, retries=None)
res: 6:13
